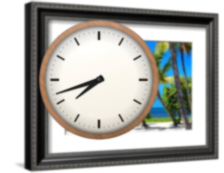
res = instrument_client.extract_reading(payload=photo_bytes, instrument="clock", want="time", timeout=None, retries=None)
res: 7:42
